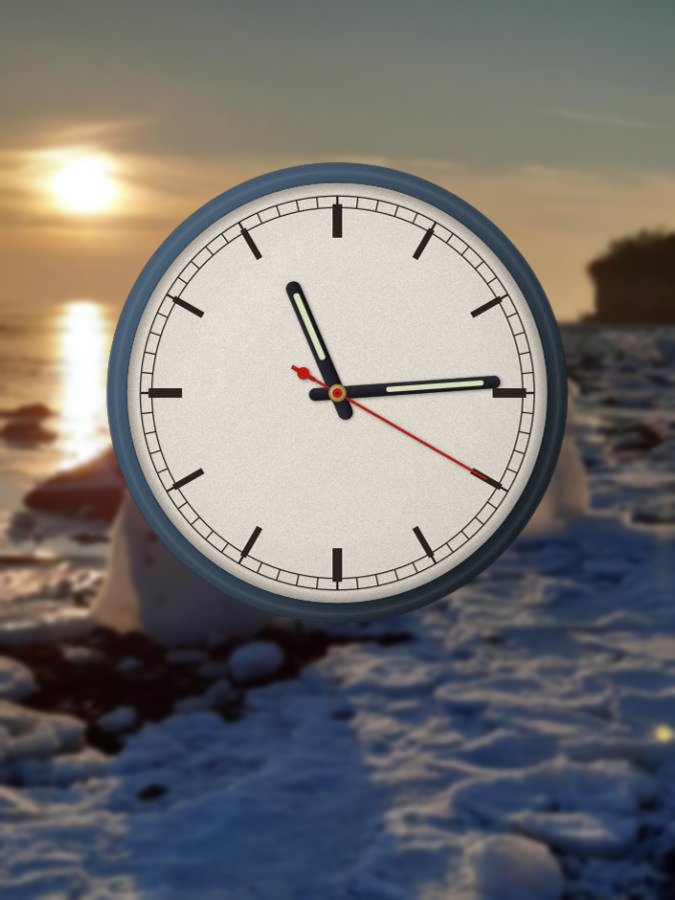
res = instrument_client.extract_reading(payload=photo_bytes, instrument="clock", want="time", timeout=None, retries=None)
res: 11:14:20
